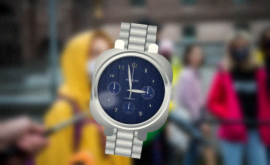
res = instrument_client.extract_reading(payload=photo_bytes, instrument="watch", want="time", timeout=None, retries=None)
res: 2:58
